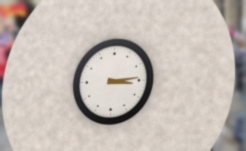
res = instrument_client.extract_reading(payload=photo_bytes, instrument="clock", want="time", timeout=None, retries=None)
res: 3:14
